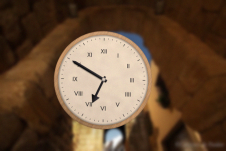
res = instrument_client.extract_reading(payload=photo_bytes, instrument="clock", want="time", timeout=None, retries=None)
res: 6:50
